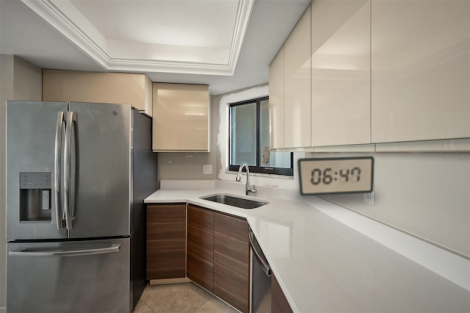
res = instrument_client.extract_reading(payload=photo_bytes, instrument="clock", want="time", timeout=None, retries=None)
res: 6:47
